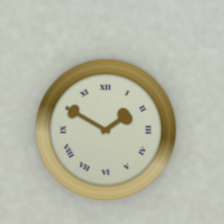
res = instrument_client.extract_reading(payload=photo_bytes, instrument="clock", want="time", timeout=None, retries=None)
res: 1:50
